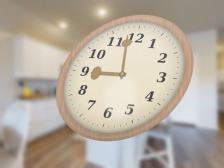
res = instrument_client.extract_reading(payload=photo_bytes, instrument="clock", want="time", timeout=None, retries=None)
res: 8:58
